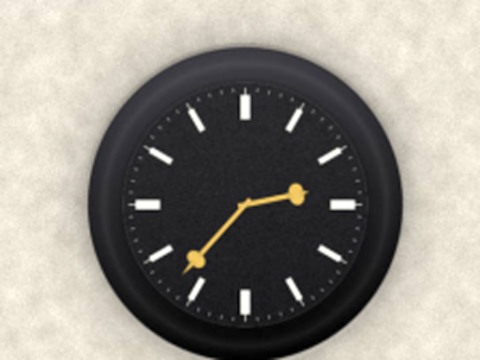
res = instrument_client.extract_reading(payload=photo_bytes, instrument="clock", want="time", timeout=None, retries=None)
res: 2:37
